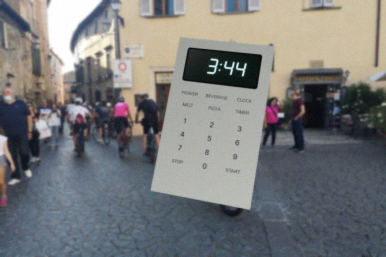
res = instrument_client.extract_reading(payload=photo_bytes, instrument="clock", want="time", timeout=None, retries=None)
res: 3:44
